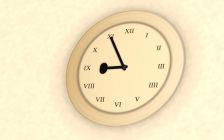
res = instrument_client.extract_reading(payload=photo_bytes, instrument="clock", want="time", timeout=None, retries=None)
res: 8:55
